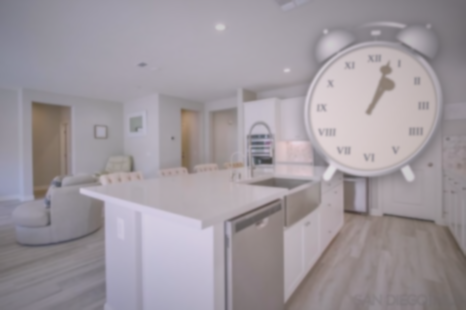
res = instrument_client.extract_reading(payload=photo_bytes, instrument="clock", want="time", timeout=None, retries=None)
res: 1:03
